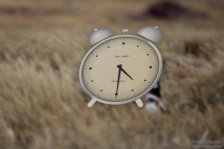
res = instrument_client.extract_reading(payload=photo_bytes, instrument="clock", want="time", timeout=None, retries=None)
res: 4:30
